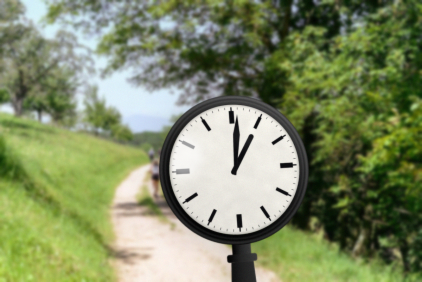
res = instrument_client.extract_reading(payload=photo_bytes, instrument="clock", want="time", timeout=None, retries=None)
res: 1:01
